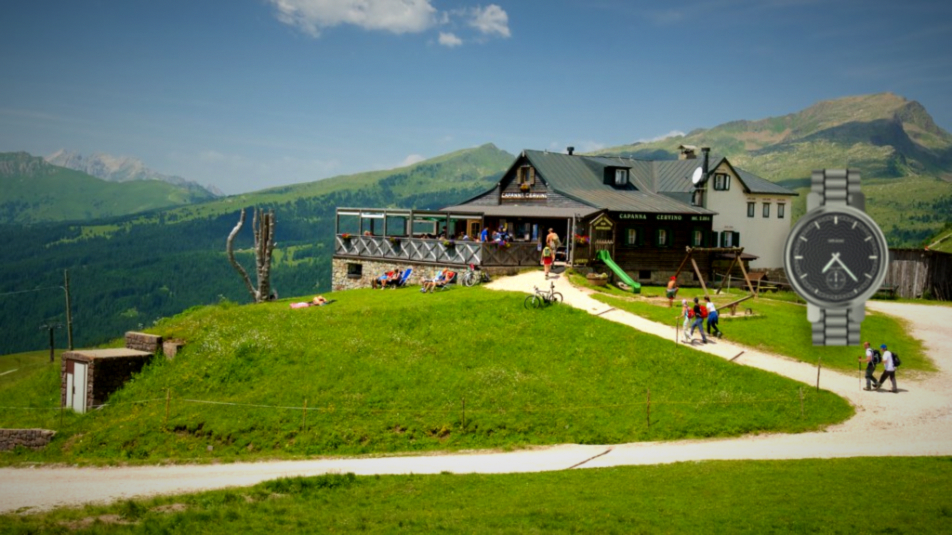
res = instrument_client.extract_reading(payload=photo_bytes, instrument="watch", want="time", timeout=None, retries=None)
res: 7:23
